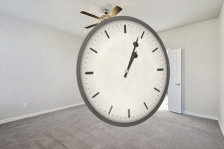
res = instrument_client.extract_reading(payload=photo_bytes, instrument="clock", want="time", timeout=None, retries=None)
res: 1:04
